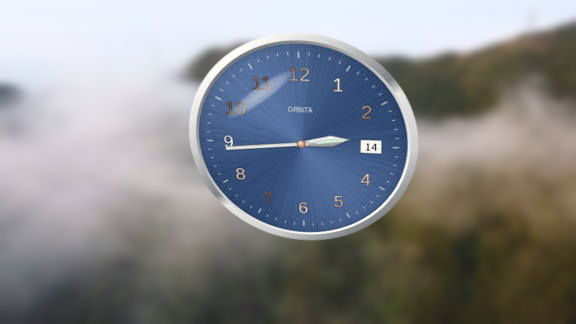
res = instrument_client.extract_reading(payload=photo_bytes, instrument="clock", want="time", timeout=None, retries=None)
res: 2:44
